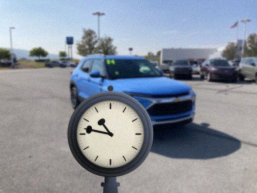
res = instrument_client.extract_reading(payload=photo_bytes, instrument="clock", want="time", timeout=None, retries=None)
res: 10:47
